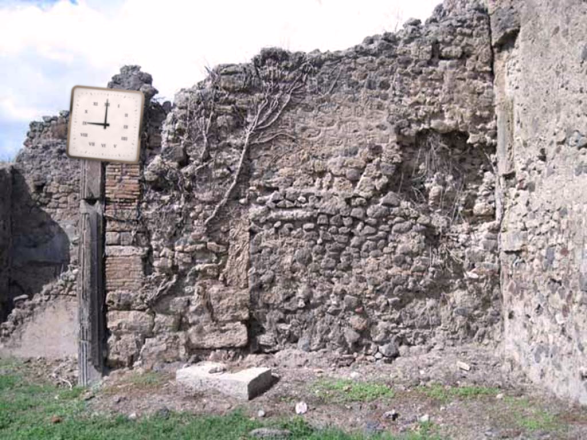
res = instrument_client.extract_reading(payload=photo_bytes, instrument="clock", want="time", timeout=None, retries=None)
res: 9:00
